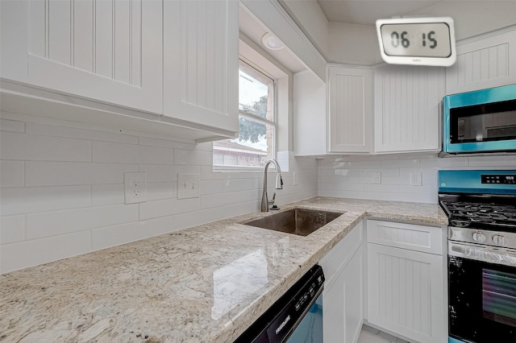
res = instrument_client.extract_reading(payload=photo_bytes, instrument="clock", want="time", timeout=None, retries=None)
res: 6:15
